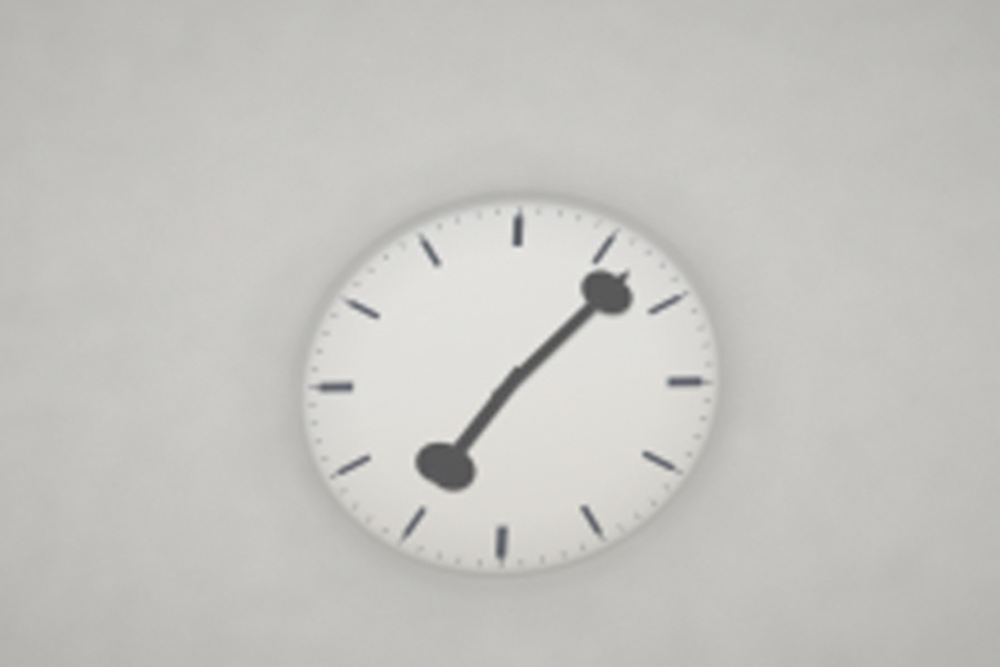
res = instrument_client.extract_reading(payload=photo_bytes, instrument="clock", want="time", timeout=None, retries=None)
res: 7:07
